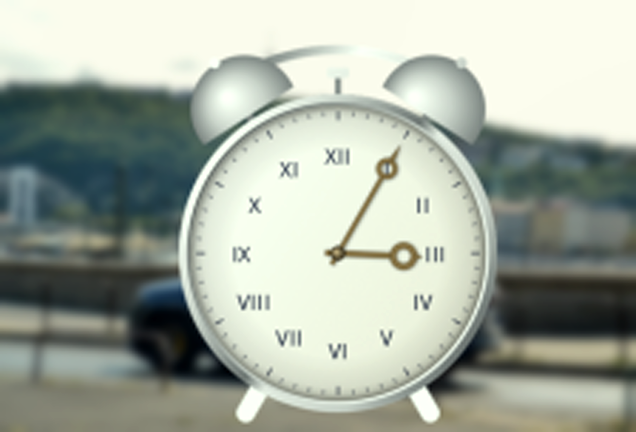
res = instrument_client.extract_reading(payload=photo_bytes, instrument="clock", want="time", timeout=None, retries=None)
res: 3:05
